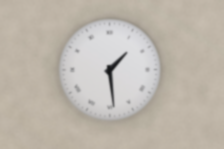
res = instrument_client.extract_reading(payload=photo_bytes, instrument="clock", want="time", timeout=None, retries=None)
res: 1:29
